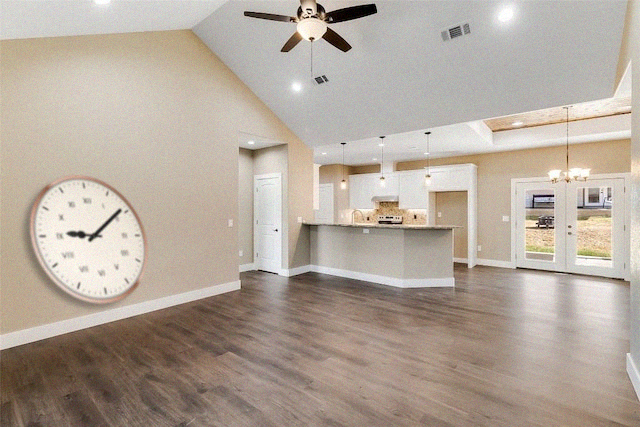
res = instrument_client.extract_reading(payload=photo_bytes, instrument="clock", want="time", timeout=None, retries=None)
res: 9:09
